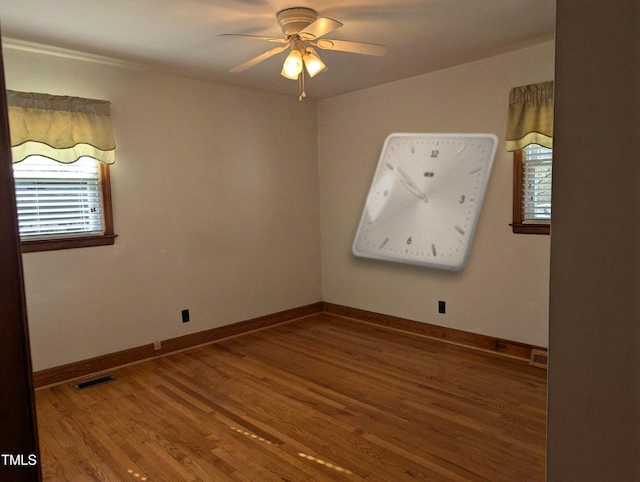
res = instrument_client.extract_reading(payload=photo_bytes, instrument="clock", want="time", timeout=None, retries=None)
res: 9:51
